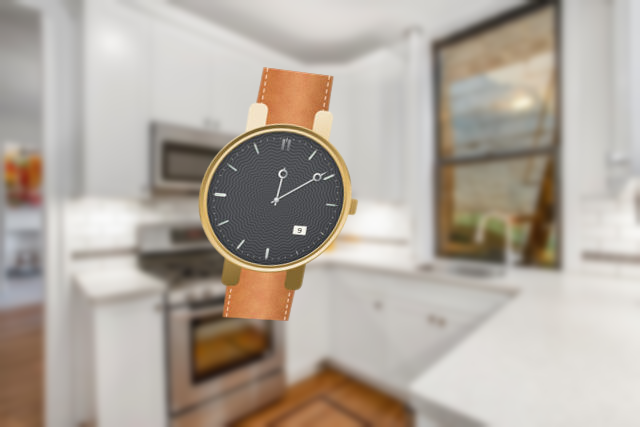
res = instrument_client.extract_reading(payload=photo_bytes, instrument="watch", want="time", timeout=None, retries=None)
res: 12:09
